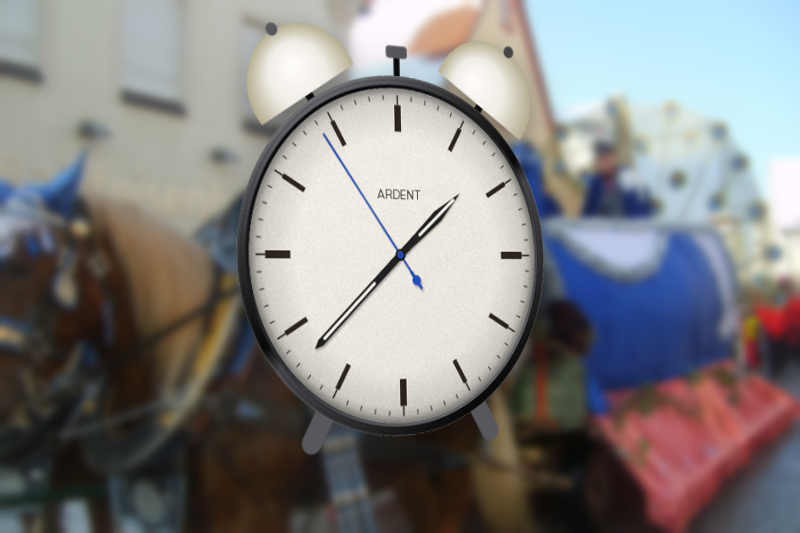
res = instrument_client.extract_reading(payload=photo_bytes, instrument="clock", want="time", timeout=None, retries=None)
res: 1:37:54
